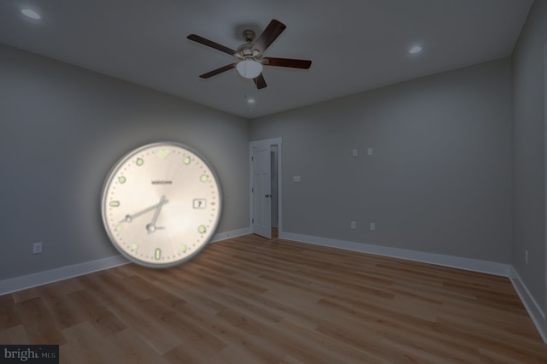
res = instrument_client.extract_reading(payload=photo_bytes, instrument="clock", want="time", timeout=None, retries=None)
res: 6:41
